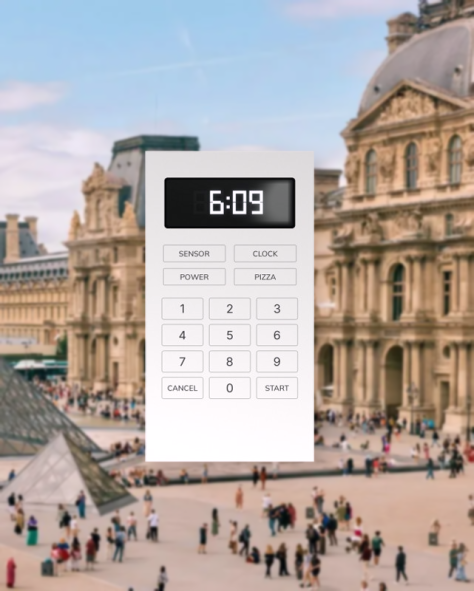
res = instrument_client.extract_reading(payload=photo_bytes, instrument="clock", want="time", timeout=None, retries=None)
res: 6:09
